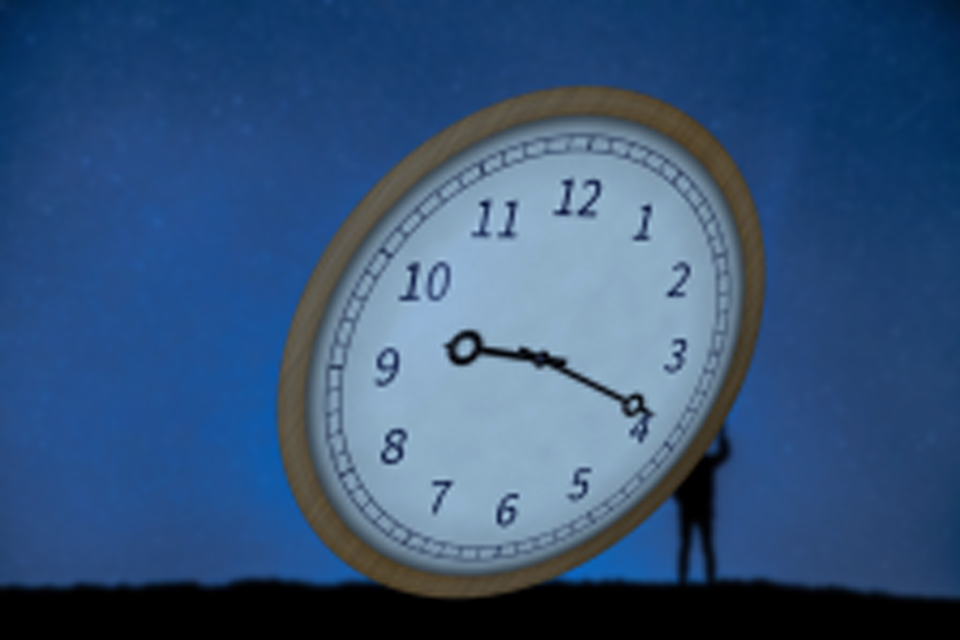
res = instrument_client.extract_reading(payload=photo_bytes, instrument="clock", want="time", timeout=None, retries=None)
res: 9:19
